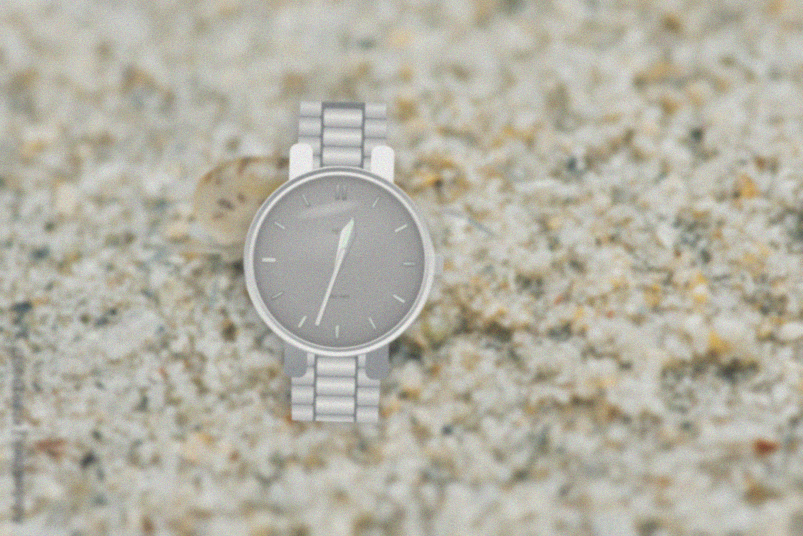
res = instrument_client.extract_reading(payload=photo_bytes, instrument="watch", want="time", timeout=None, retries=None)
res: 12:33
